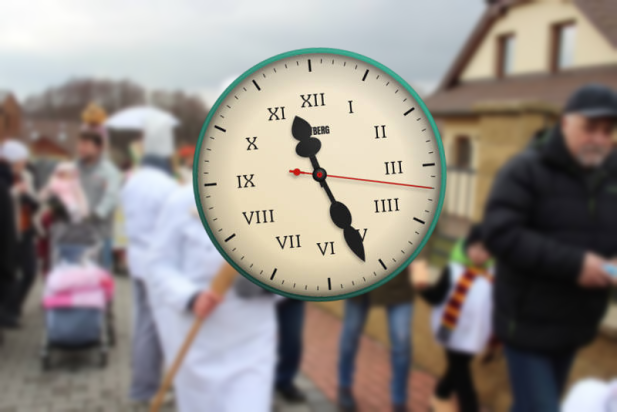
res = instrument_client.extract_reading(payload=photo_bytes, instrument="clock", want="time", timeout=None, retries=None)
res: 11:26:17
